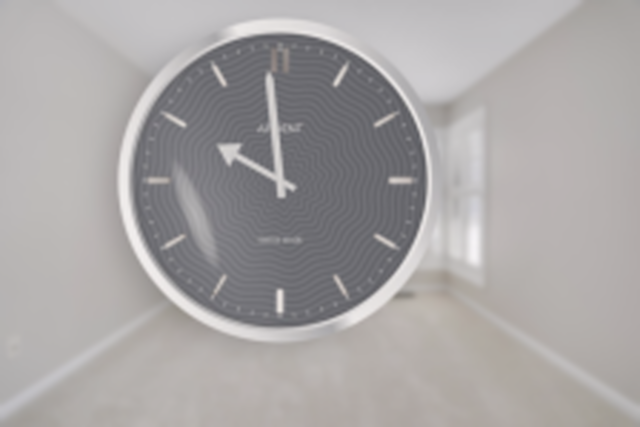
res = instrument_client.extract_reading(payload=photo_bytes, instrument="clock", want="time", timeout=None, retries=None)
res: 9:59
